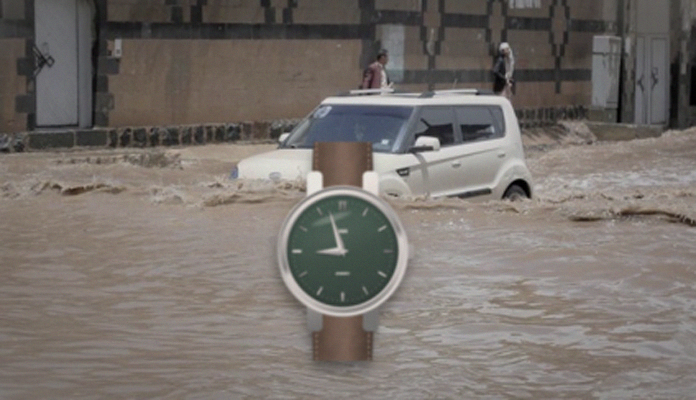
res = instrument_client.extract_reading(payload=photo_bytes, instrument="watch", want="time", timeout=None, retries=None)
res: 8:57
